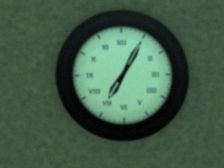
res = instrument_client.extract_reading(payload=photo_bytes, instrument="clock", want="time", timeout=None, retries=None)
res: 7:05
